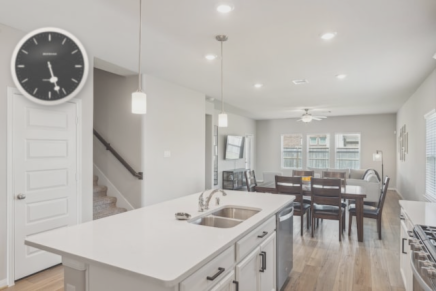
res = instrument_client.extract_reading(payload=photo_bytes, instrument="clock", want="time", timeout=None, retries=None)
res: 5:27
